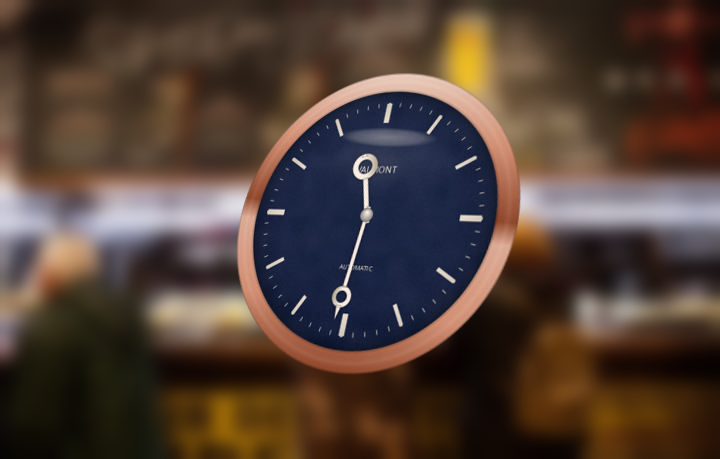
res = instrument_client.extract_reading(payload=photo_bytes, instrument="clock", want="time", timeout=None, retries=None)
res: 11:31
